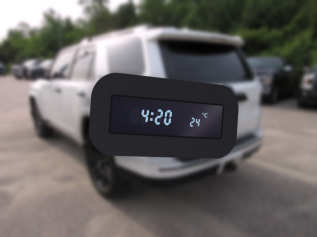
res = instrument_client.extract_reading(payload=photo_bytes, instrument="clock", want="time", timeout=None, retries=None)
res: 4:20
